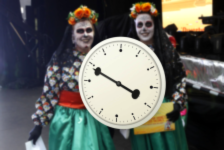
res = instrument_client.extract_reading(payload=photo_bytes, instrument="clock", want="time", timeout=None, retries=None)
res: 3:49
